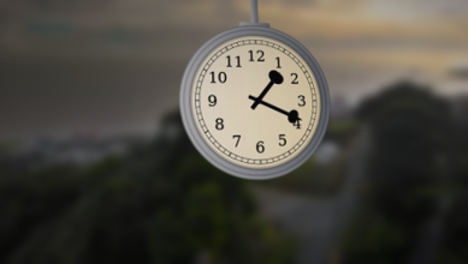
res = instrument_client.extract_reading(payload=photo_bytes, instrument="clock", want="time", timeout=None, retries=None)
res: 1:19
